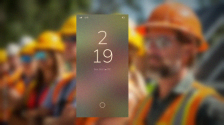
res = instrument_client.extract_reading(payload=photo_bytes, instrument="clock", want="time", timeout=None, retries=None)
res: 2:19
